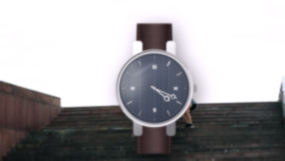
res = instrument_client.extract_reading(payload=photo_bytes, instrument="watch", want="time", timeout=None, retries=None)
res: 4:19
